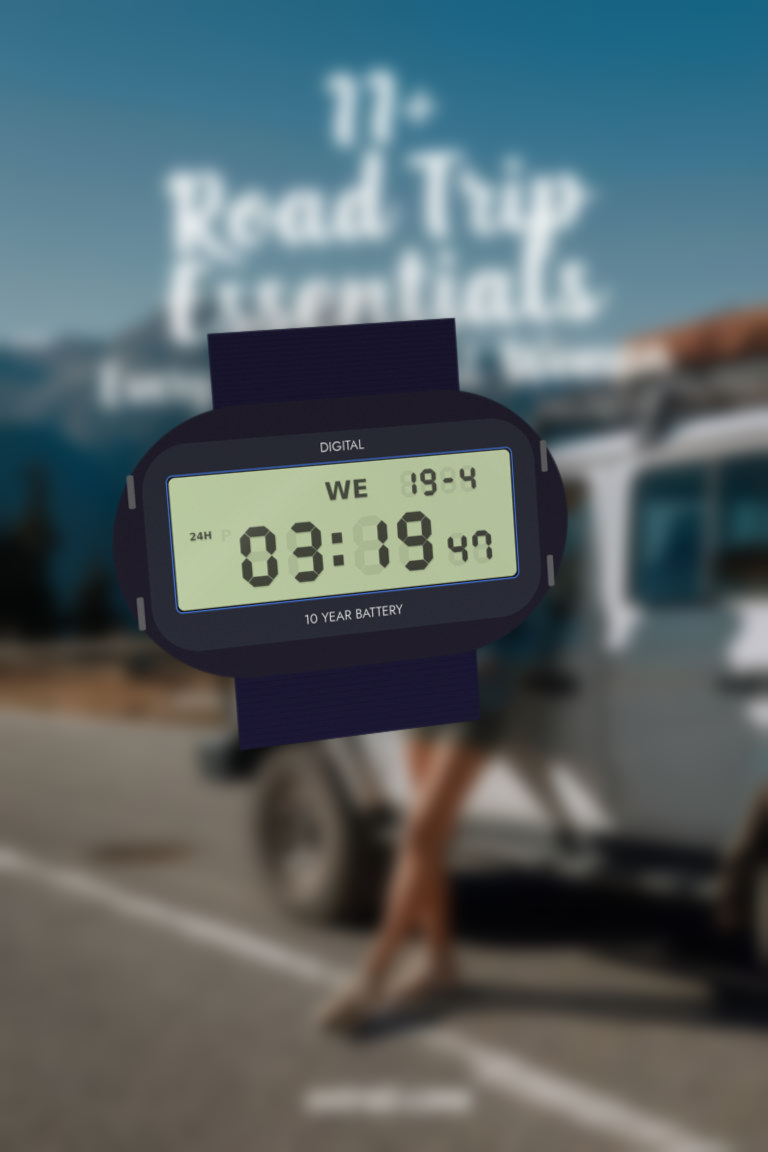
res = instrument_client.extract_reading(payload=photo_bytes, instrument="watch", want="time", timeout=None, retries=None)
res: 3:19:47
